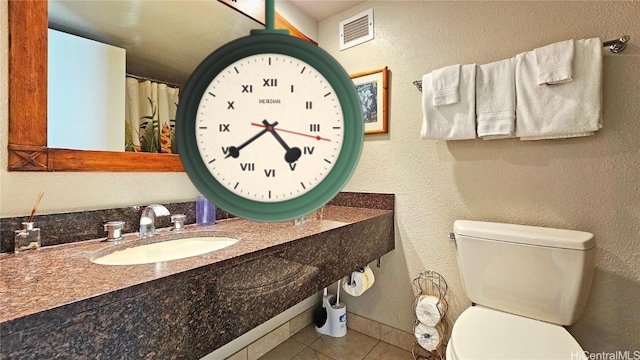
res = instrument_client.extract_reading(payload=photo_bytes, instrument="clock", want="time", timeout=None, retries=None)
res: 4:39:17
